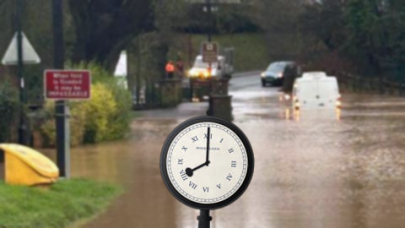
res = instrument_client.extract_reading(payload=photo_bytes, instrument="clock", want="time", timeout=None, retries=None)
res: 8:00
